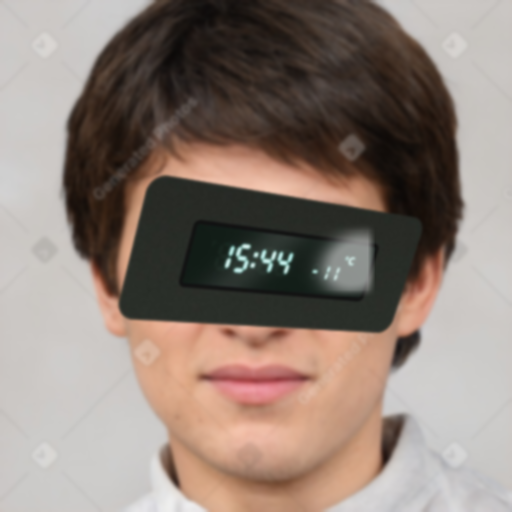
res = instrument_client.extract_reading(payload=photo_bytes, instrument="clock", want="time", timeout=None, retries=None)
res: 15:44
